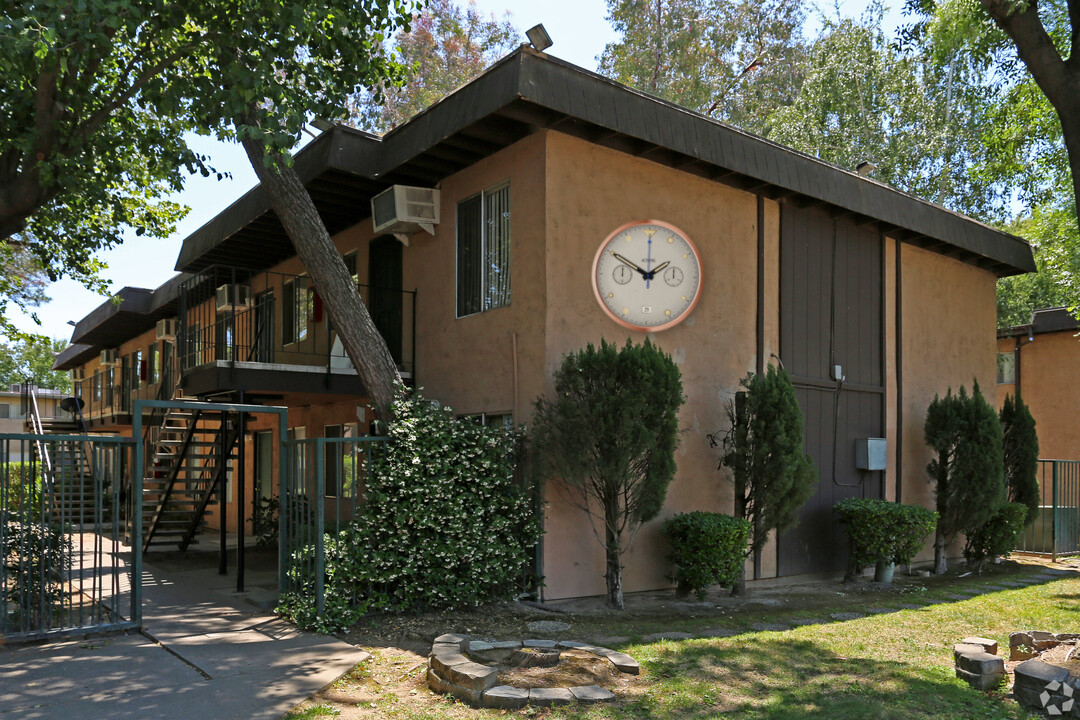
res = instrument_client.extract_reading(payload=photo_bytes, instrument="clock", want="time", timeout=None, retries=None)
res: 1:50
